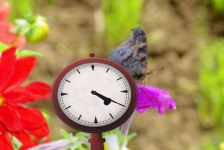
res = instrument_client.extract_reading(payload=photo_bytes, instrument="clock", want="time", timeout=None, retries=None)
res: 4:20
